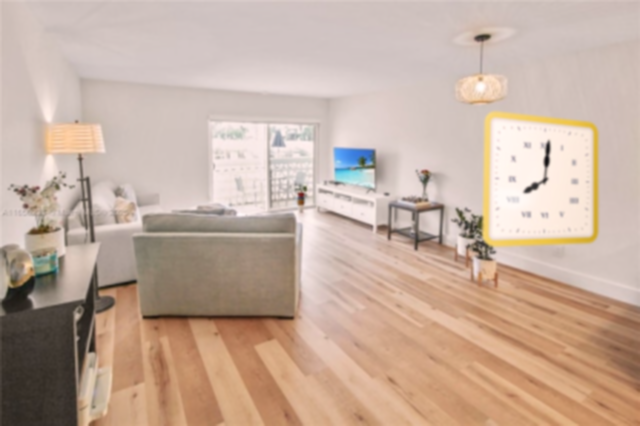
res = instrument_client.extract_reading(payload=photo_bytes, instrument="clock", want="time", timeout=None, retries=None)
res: 8:01
